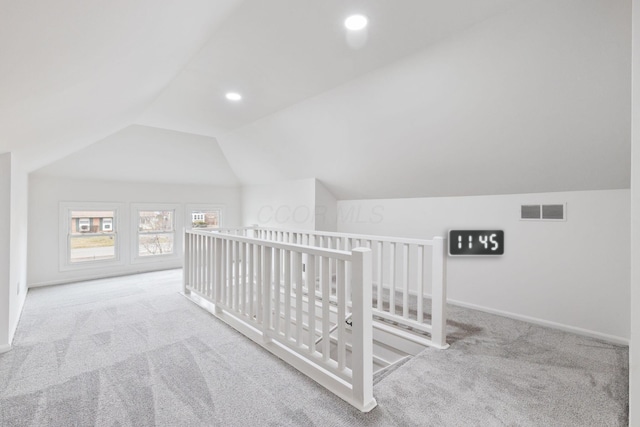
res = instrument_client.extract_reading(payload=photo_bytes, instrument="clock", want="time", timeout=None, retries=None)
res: 11:45
